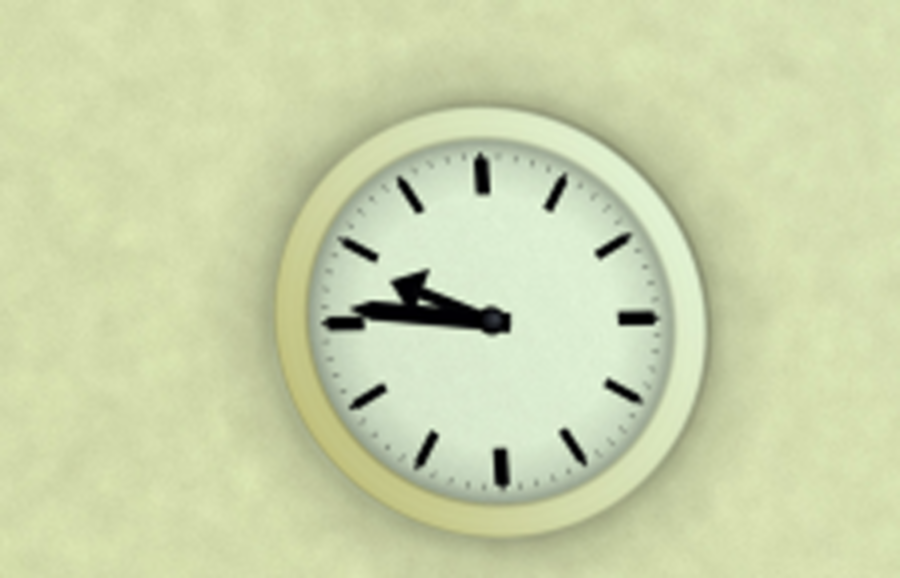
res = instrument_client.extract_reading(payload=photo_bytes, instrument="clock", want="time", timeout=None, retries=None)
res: 9:46
